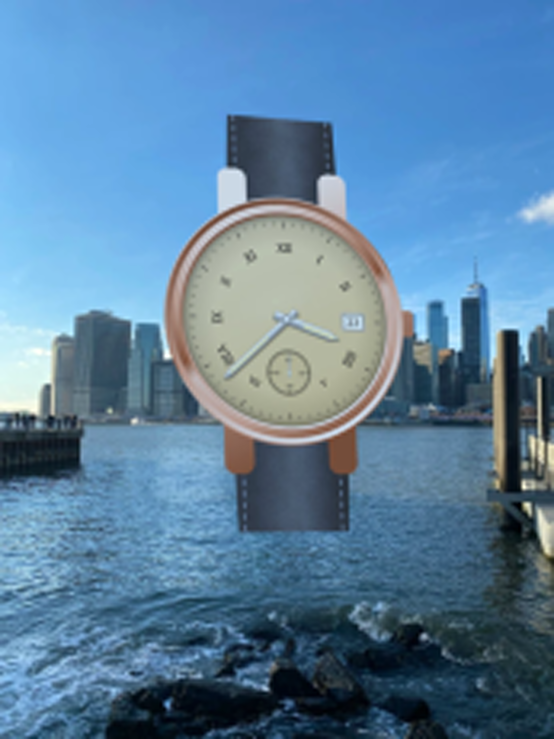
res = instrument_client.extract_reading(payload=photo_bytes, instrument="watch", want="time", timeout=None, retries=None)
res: 3:38
